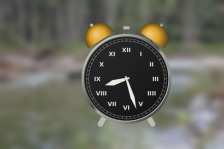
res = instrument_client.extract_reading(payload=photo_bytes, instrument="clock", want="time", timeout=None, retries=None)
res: 8:27
